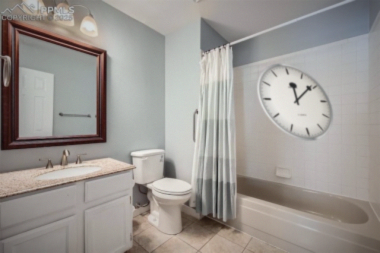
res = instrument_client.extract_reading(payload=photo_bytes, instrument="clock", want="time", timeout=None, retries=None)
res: 12:09
